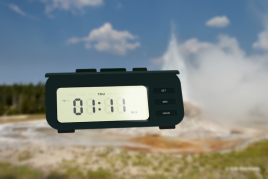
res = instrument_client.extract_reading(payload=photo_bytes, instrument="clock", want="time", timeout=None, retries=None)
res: 1:11
